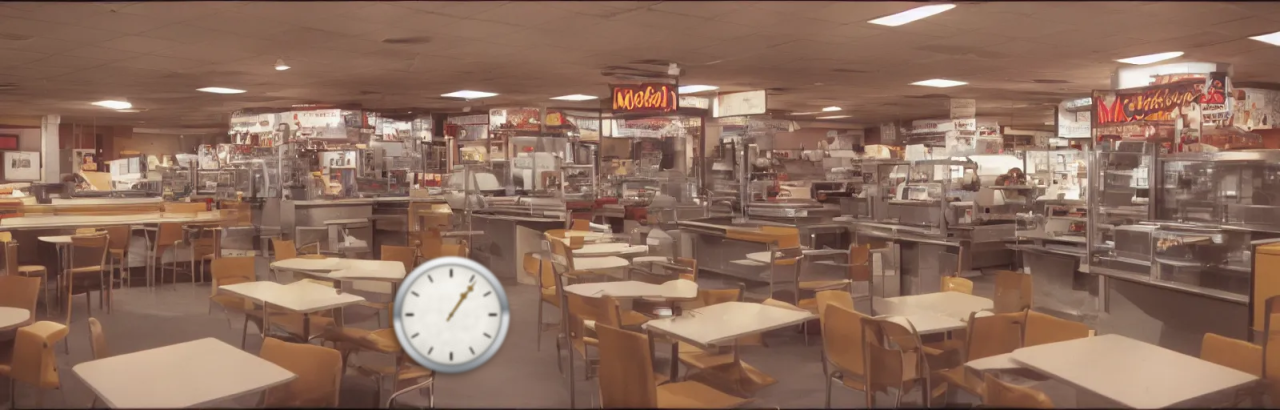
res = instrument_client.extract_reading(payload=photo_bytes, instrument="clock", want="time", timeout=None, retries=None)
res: 1:06
